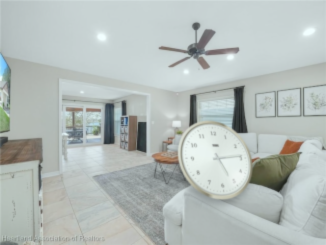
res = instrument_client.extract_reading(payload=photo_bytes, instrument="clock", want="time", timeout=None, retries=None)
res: 5:14
